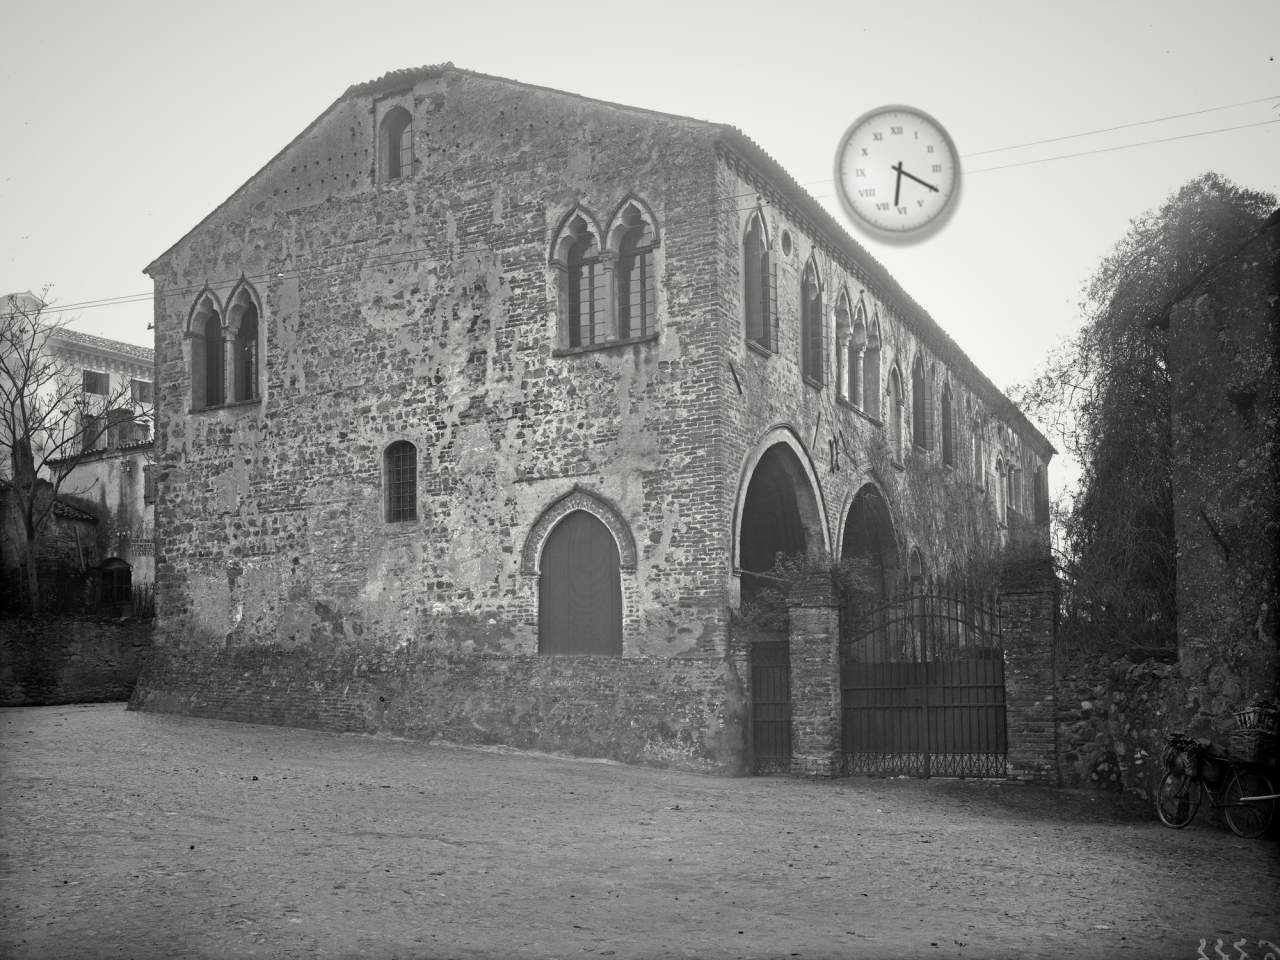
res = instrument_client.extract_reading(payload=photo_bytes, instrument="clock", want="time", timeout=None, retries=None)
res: 6:20
